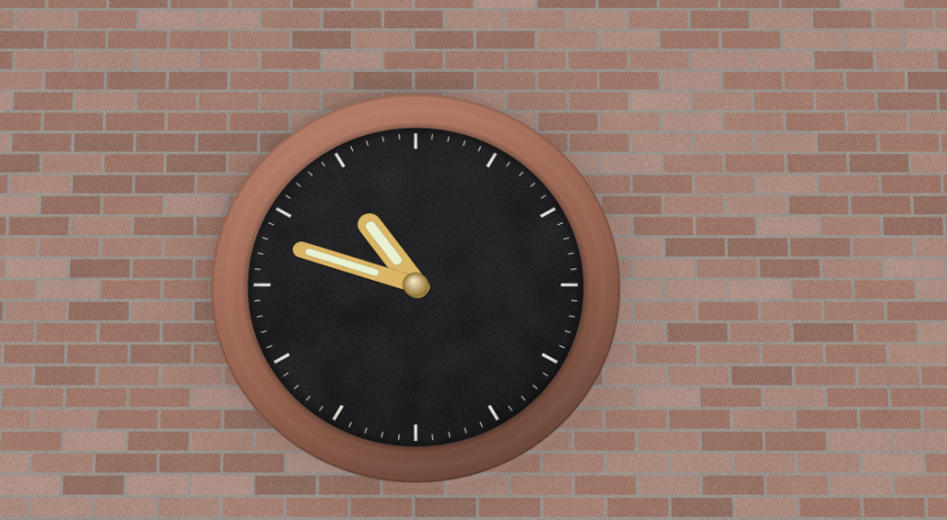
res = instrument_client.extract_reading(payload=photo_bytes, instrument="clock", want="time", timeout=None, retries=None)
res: 10:48
